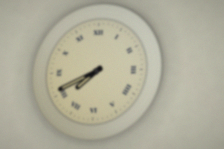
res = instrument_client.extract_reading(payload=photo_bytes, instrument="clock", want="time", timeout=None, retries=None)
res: 7:41
